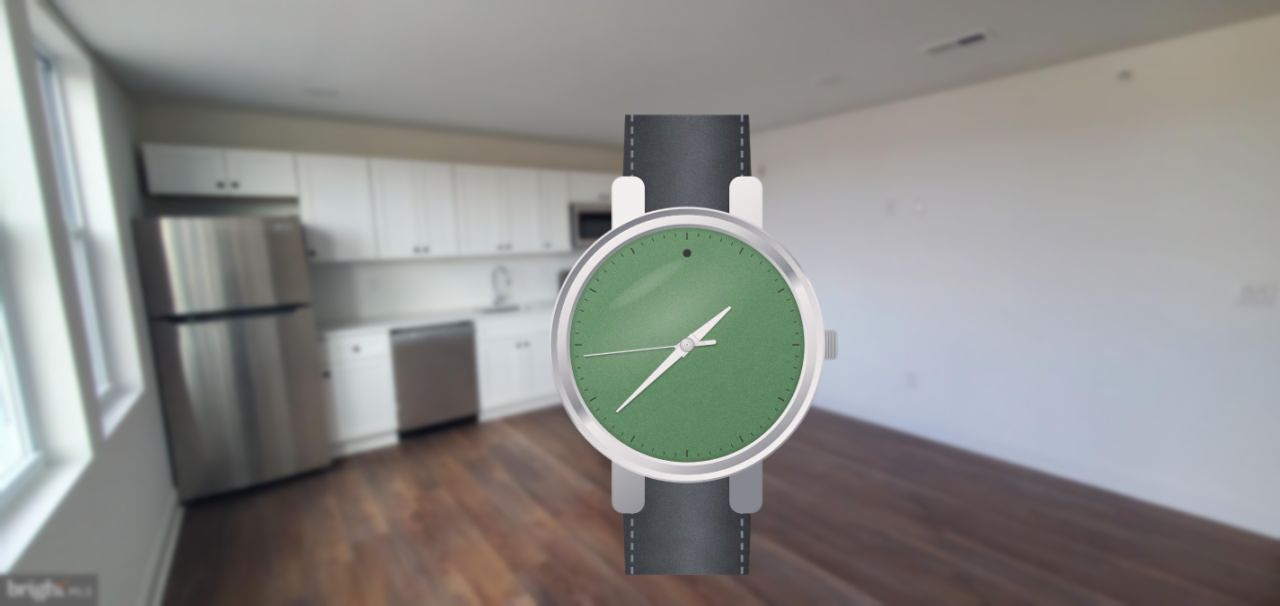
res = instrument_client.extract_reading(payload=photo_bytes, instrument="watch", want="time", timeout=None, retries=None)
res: 1:37:44
